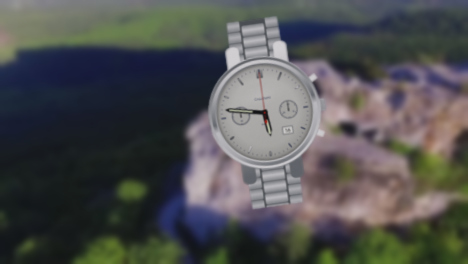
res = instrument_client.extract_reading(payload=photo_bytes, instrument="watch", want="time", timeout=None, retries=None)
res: 5:47
